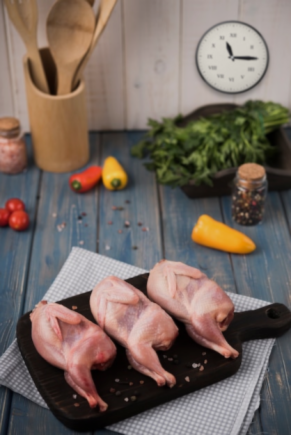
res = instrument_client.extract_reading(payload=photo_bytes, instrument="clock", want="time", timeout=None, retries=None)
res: 11:15
